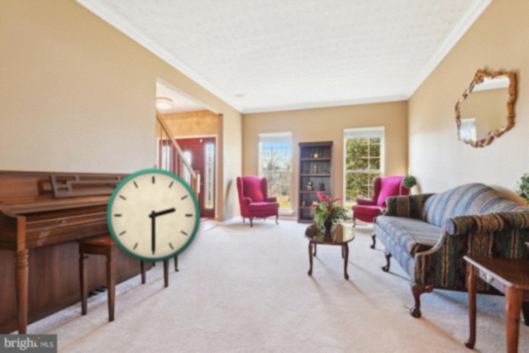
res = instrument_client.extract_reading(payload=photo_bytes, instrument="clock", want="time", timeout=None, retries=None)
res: 2:30
